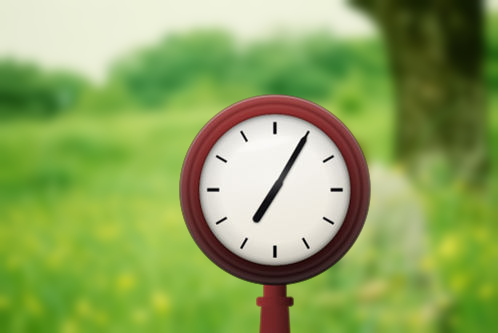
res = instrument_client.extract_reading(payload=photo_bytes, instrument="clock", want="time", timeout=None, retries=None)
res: 7:05
